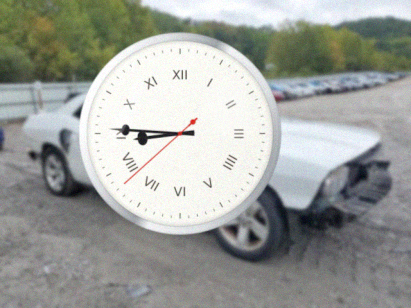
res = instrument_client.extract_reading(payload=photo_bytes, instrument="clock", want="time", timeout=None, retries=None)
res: 8:45:38
